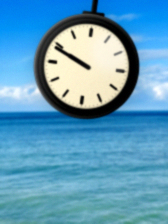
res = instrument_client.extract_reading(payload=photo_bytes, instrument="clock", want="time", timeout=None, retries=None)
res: 9:49
